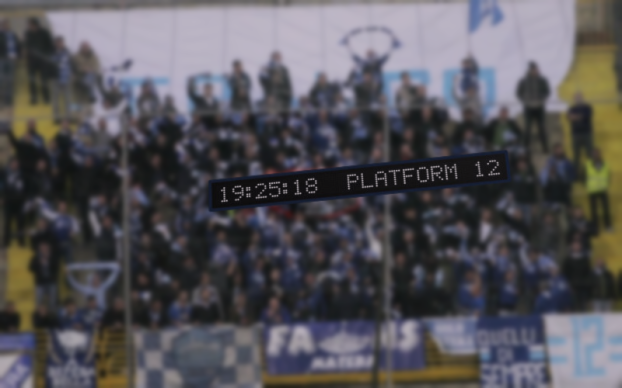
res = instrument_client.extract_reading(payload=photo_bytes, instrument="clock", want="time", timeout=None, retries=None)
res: 19:25:18
